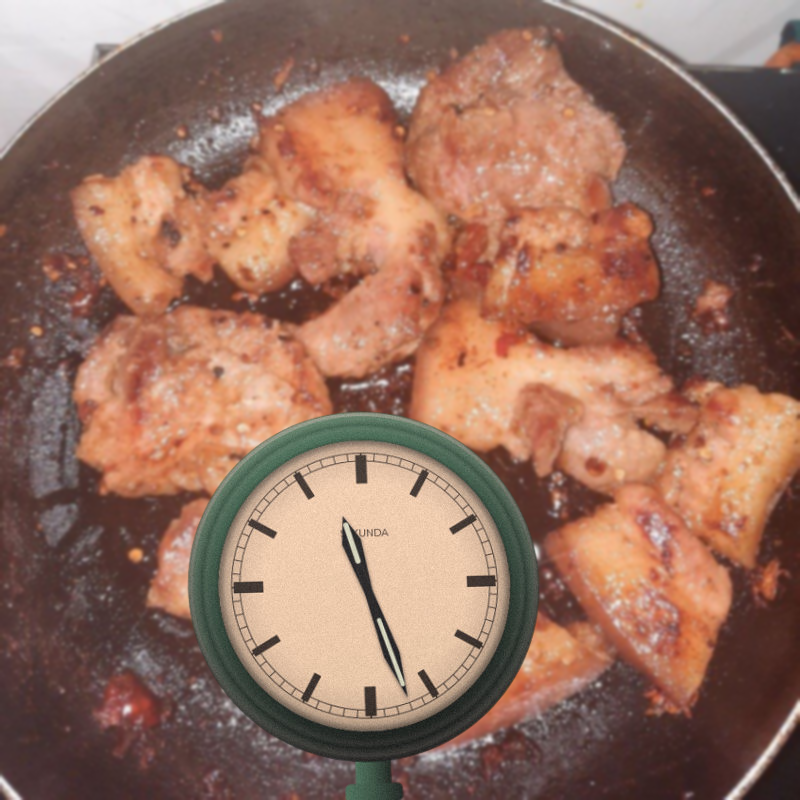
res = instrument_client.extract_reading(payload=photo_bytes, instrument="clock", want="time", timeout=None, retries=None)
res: 11:27
